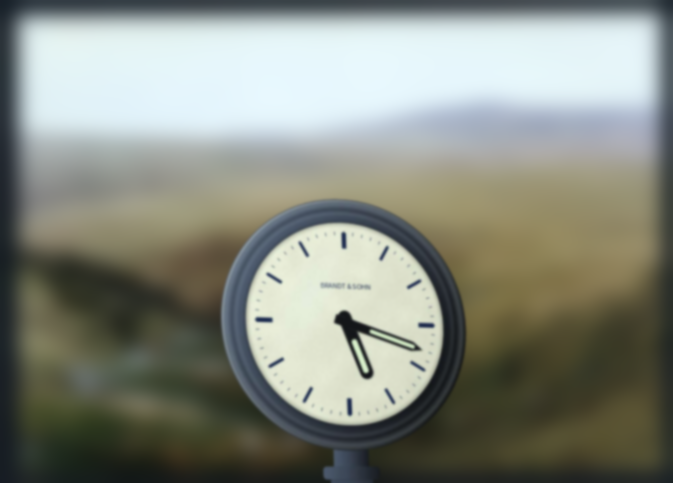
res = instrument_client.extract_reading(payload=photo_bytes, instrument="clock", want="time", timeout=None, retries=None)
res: 5:18
